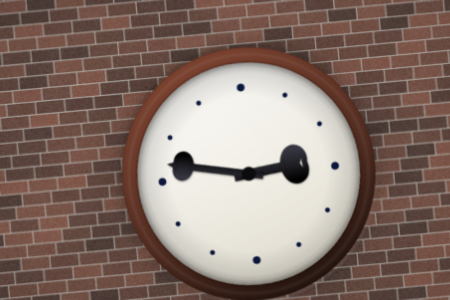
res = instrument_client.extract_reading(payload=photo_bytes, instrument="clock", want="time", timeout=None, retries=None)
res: 2:47
